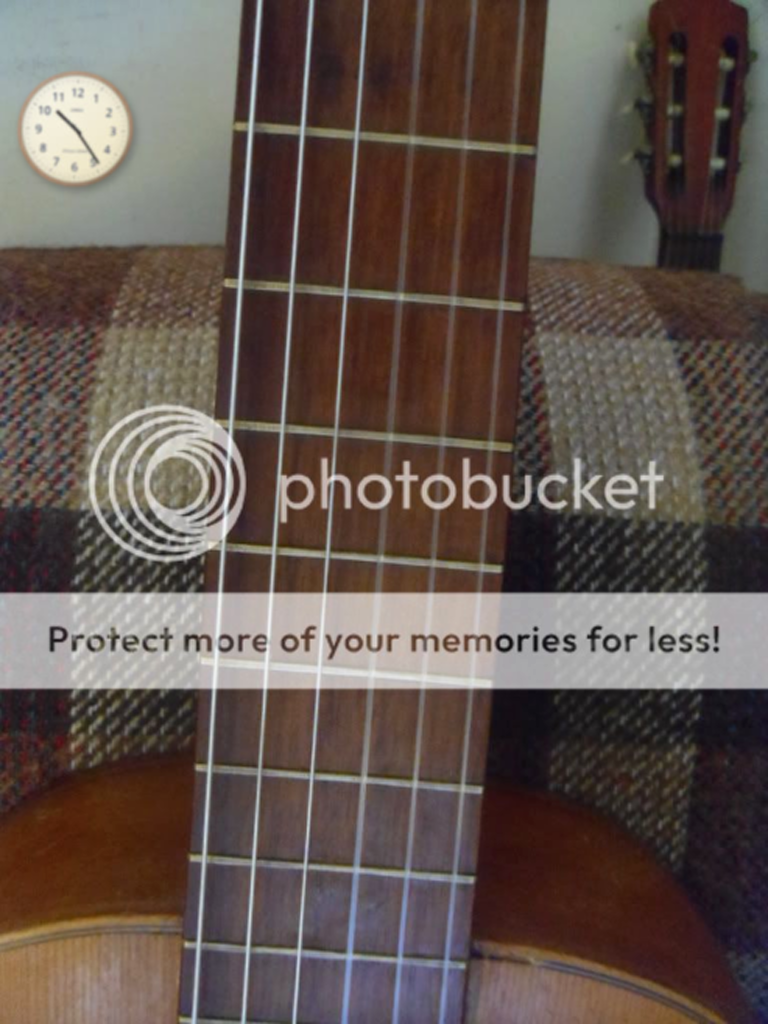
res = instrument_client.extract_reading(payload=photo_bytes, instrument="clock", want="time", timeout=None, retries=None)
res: 10:24
